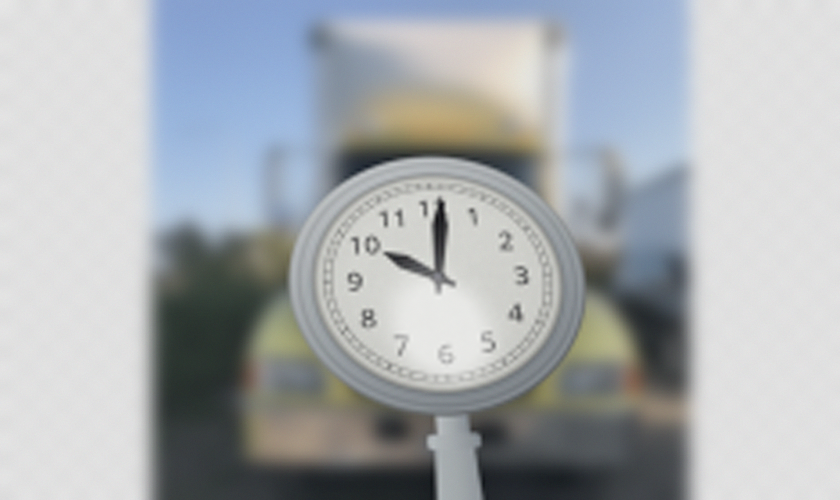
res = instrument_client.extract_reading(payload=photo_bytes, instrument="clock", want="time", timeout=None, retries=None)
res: 10:01
